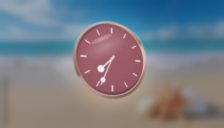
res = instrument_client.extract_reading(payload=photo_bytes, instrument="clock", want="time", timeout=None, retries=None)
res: 7:34
